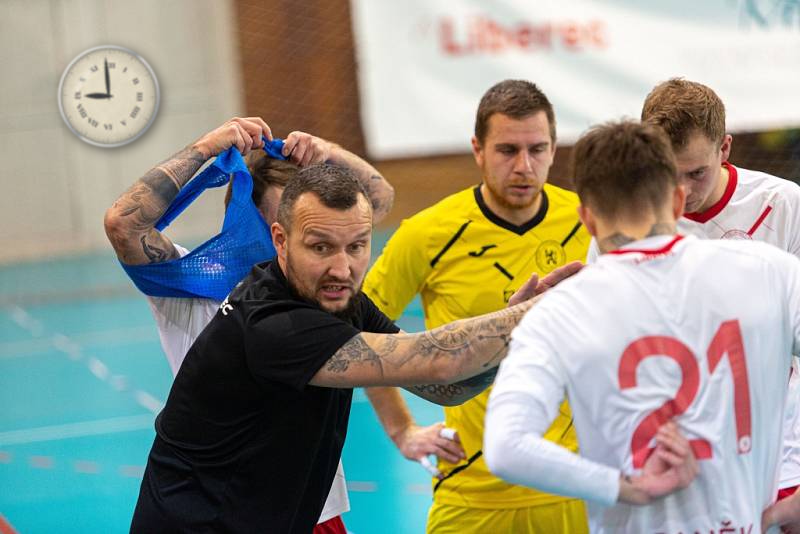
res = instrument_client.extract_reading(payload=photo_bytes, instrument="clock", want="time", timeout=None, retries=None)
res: 8:59
